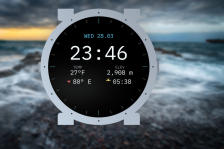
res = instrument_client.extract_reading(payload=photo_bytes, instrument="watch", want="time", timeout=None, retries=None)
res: 23:46
